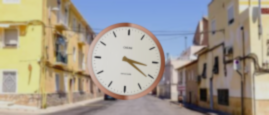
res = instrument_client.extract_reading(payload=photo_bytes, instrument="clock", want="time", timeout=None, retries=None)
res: 3:21
